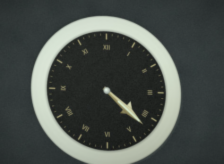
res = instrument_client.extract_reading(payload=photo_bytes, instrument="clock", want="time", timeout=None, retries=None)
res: 4:22
